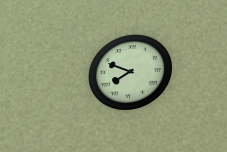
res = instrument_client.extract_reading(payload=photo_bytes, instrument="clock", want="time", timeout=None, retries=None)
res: 7:49
